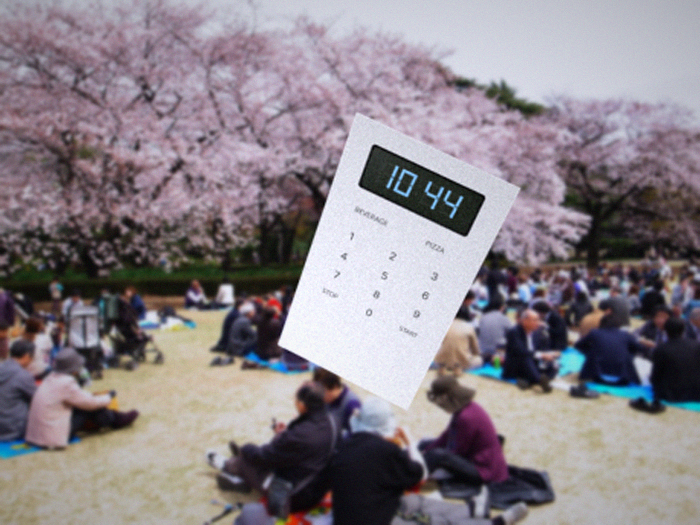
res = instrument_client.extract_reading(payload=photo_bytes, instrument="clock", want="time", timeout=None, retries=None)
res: 10:44
